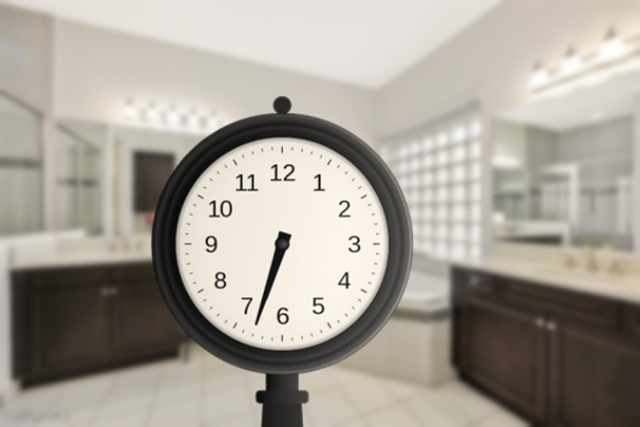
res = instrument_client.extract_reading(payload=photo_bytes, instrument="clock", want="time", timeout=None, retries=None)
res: 6:33
